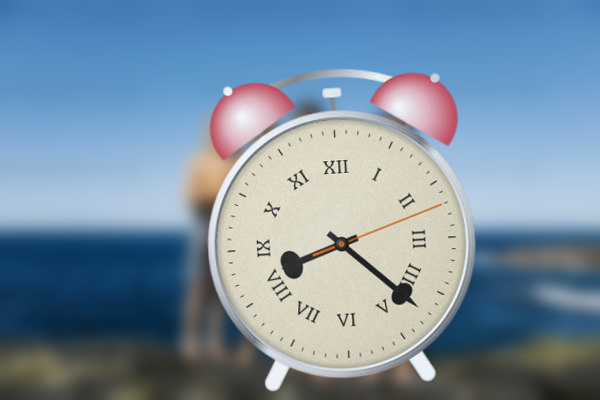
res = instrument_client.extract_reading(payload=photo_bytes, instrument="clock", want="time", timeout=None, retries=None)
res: 8:22:12
